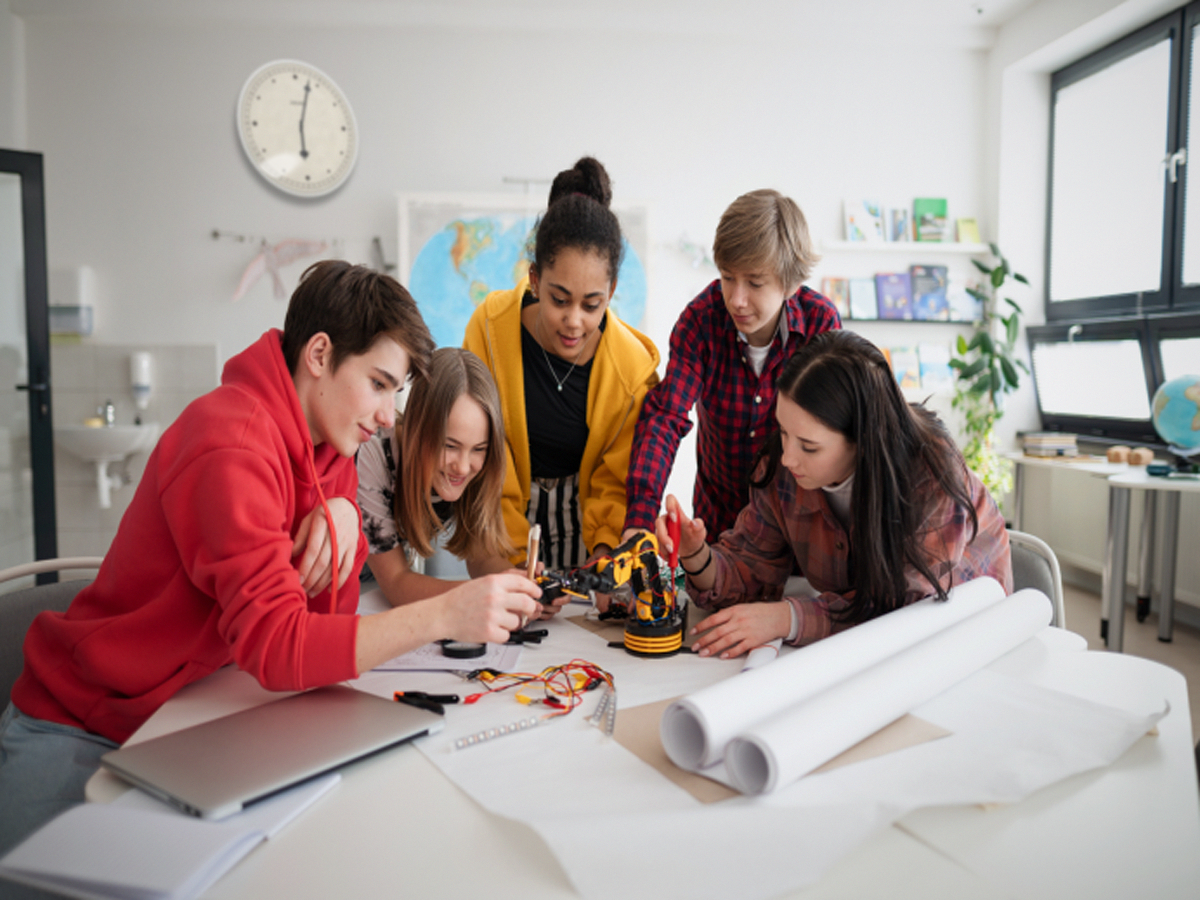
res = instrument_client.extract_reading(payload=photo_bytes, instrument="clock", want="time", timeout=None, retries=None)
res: 6:03
